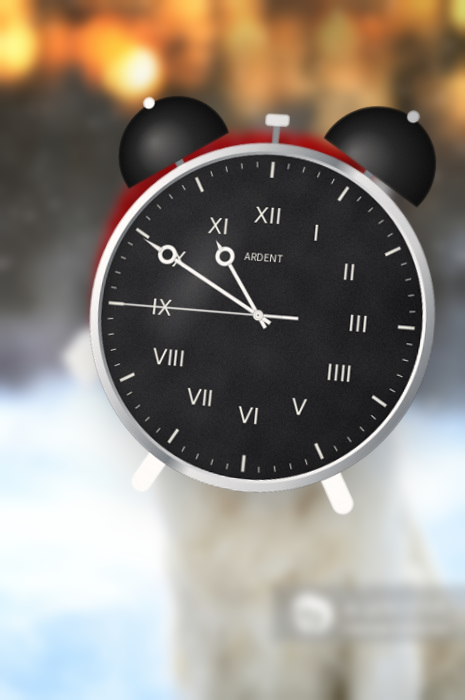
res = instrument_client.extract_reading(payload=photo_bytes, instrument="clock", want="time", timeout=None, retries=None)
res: 10:49:45
